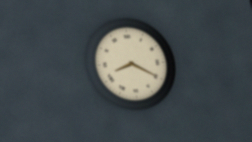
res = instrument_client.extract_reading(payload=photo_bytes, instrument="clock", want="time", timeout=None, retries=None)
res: 8:20
